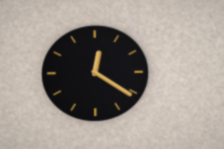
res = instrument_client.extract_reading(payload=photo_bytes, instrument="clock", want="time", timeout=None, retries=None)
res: 12:21
